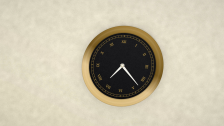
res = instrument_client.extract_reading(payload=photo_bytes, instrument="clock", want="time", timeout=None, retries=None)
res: 7:23
